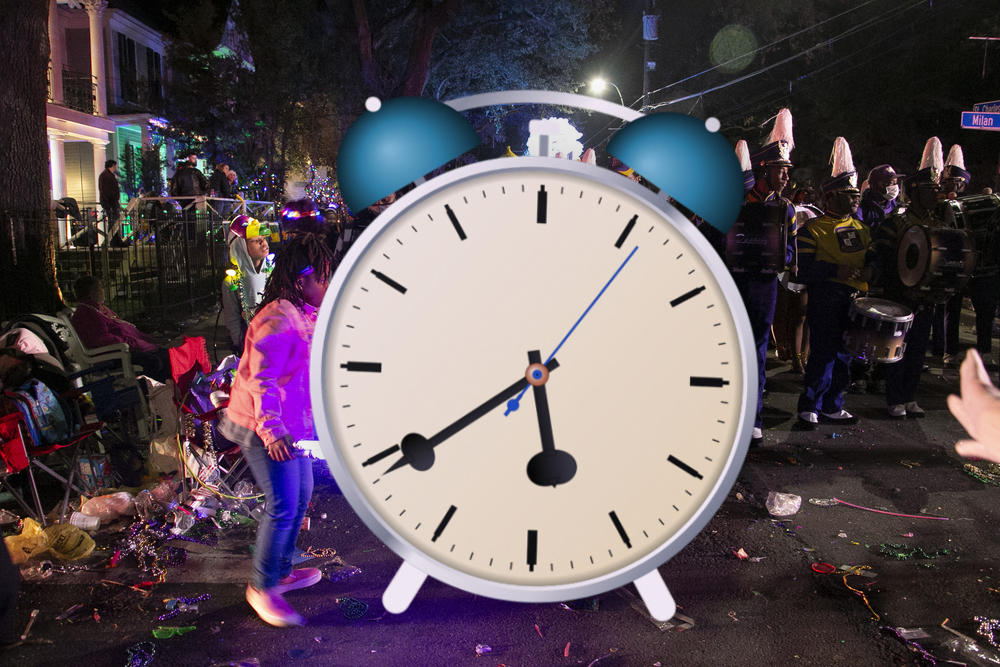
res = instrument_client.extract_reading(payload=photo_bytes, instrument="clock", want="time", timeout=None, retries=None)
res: 5:39:06
